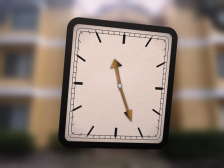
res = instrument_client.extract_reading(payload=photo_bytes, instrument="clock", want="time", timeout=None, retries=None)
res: 11:26
